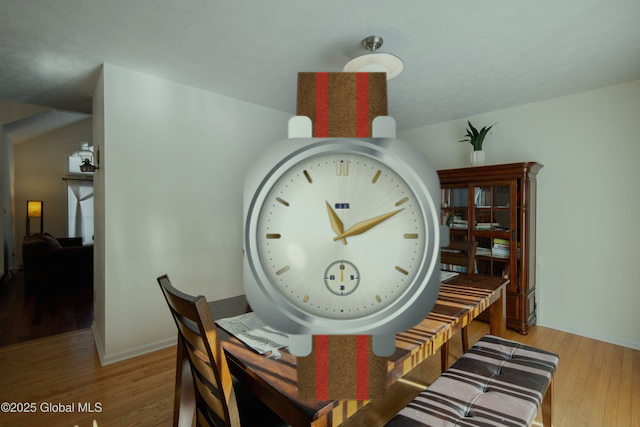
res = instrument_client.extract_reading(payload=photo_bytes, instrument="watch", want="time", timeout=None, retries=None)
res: 11:11
